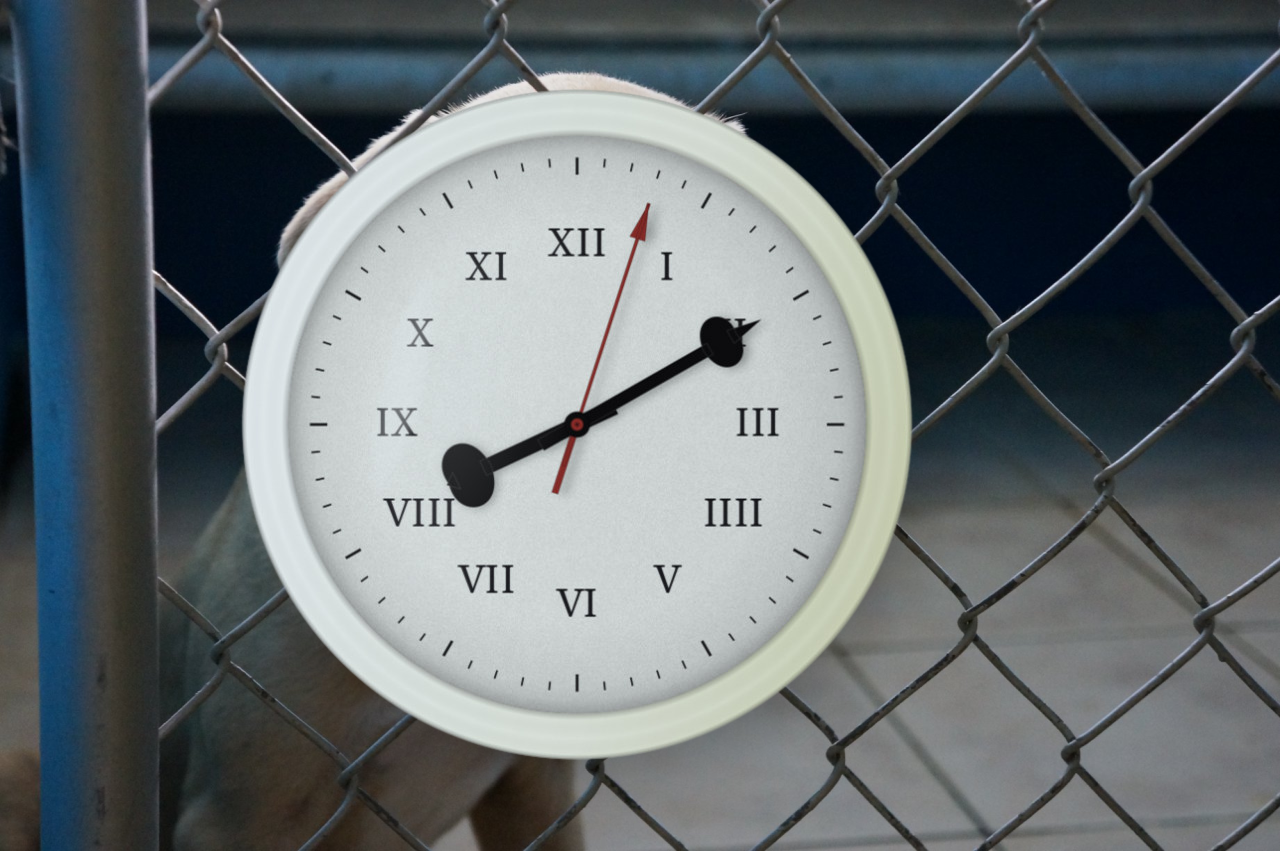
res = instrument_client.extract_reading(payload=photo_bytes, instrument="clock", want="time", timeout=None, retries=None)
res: 8:10:03
